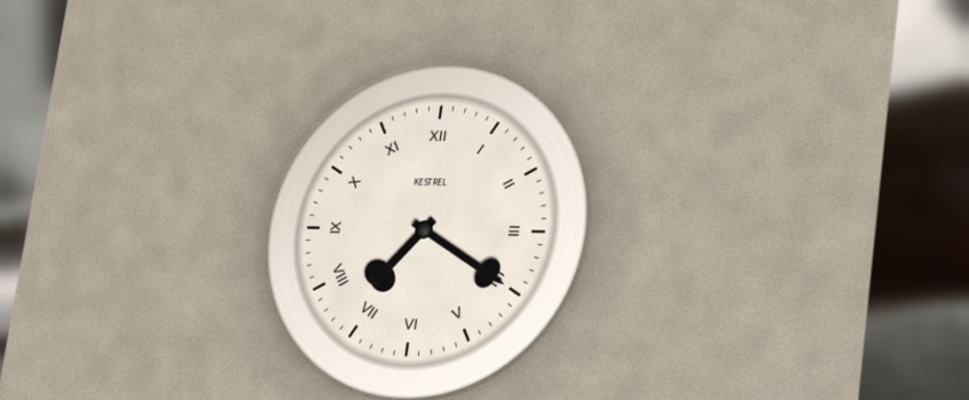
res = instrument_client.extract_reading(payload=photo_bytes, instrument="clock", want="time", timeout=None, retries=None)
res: 7:20
